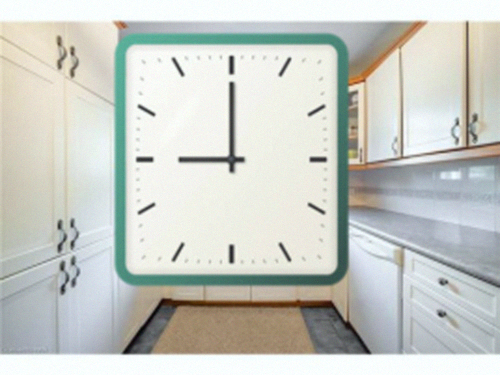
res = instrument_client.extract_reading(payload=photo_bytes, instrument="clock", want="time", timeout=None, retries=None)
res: 9:00
